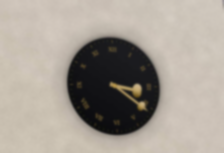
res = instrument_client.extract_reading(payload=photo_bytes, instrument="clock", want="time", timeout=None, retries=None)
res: 3:21
